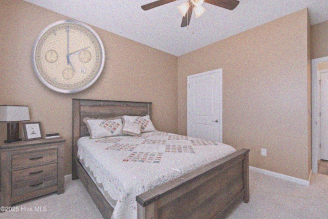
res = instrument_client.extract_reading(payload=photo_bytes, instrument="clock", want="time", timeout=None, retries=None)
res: 5:11
